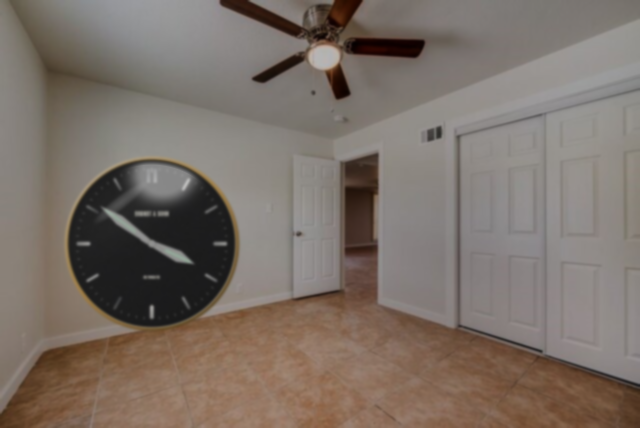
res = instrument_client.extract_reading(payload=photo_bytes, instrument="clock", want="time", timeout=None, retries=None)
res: 3:51
